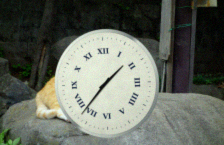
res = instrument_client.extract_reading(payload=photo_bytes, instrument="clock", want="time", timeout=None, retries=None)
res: 1:37
